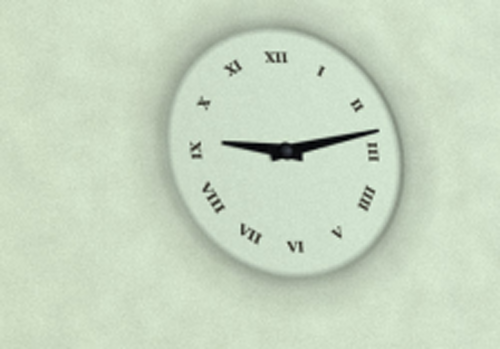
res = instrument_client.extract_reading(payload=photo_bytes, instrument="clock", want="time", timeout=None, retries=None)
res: 9:13
